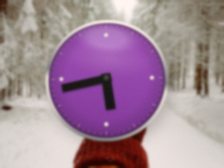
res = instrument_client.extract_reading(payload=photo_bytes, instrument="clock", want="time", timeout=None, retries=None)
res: 5:43
